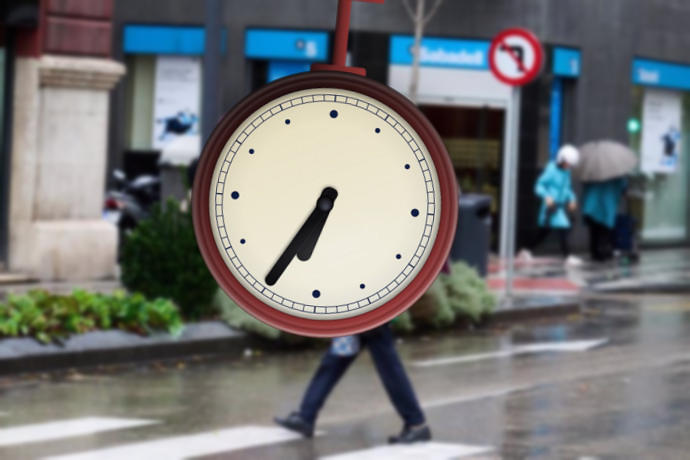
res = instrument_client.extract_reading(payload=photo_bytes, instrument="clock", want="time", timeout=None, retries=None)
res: 6:35
